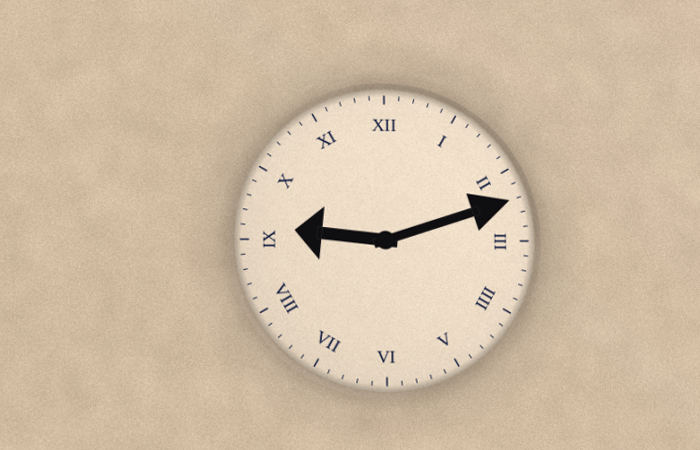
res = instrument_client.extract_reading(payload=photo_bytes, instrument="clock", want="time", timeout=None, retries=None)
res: 9:12
